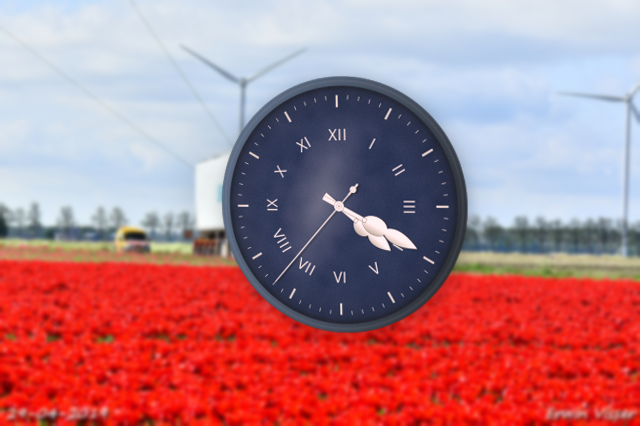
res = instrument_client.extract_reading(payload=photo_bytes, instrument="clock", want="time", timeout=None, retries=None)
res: 4:19:37
